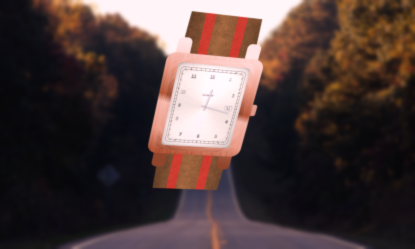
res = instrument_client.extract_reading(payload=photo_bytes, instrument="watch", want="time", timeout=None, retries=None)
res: 12:17
